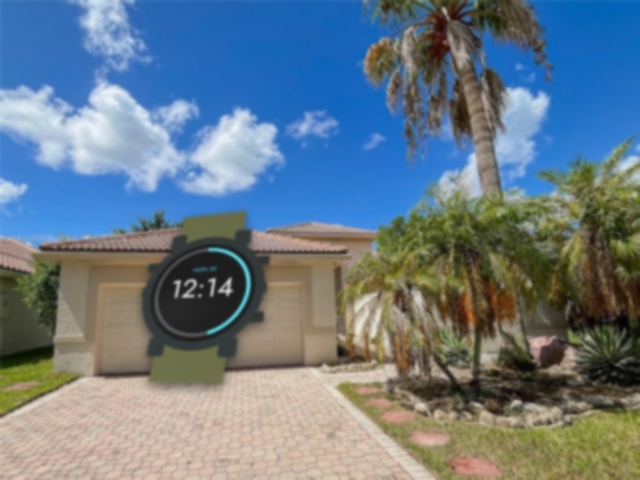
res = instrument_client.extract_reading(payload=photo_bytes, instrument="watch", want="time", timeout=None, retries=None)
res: 12:14
